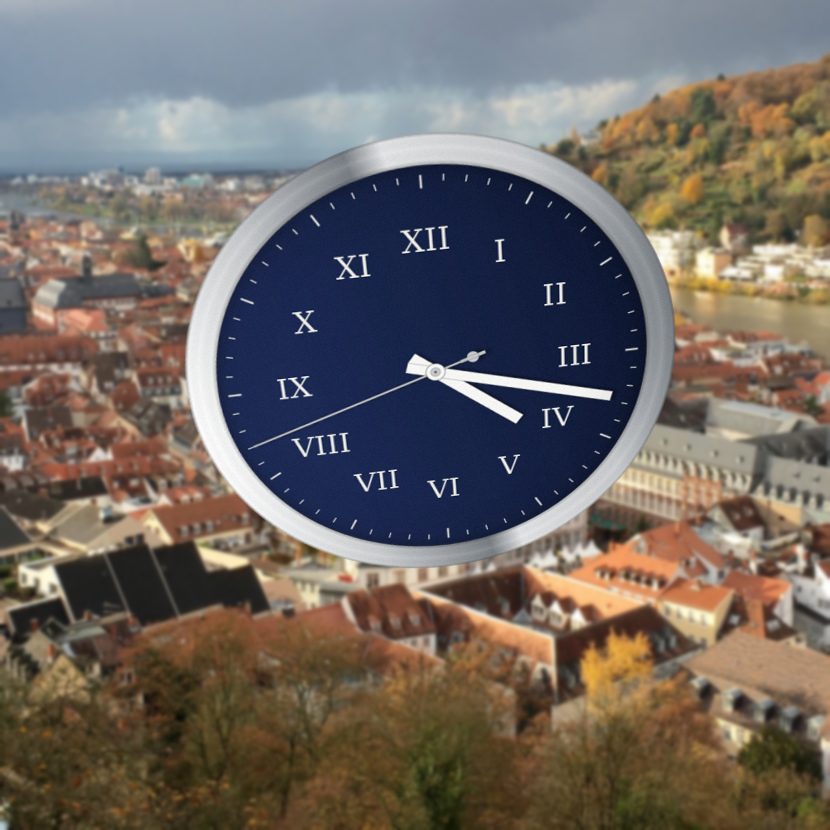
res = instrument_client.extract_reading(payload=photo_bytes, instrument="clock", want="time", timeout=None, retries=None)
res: 4:17:42
